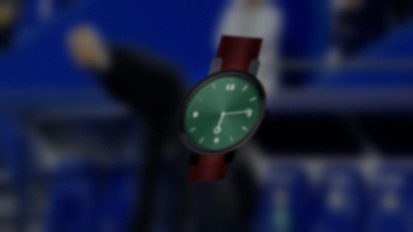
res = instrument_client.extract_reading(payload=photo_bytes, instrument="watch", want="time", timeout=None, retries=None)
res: 6:14
